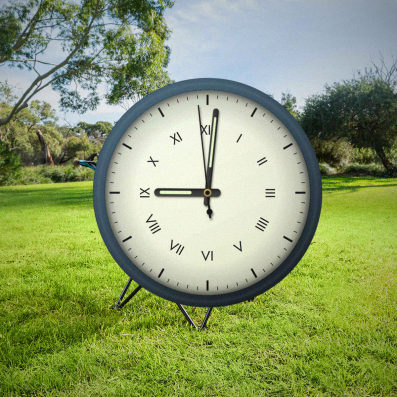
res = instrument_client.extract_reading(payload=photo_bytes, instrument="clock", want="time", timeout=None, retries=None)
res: 9:00:59
